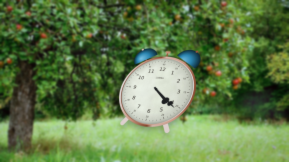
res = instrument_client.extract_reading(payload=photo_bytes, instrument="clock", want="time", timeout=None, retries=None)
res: 4:21
